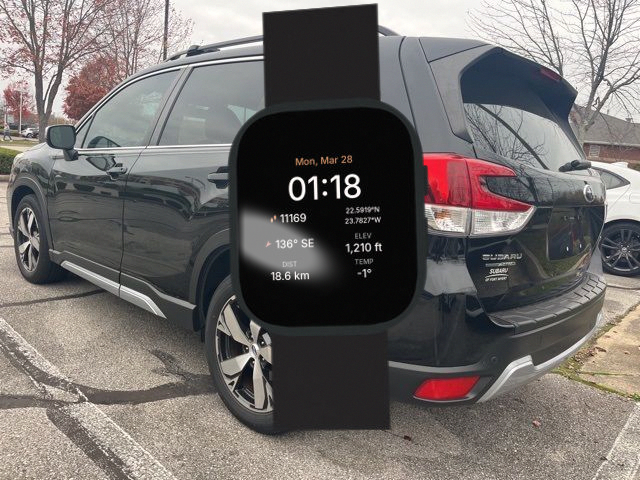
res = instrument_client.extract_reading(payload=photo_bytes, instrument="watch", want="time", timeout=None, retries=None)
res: 1:18
